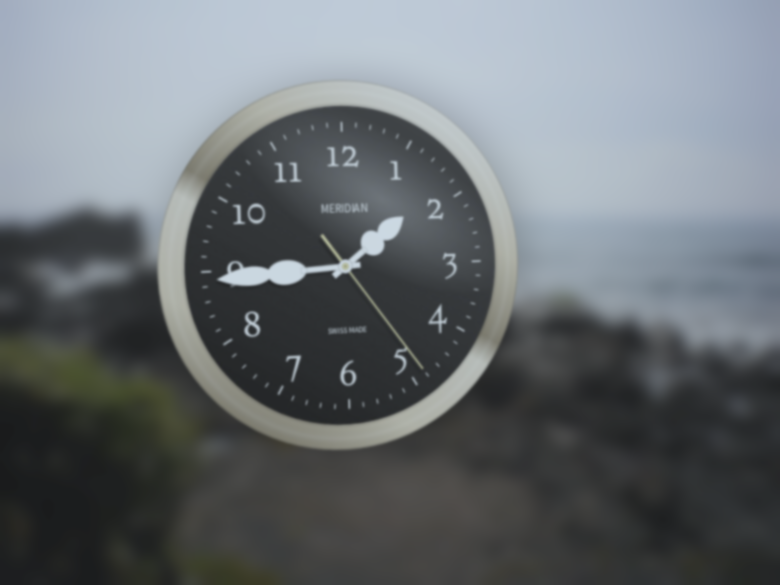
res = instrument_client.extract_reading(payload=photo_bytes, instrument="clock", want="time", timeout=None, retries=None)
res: 1:44:24
